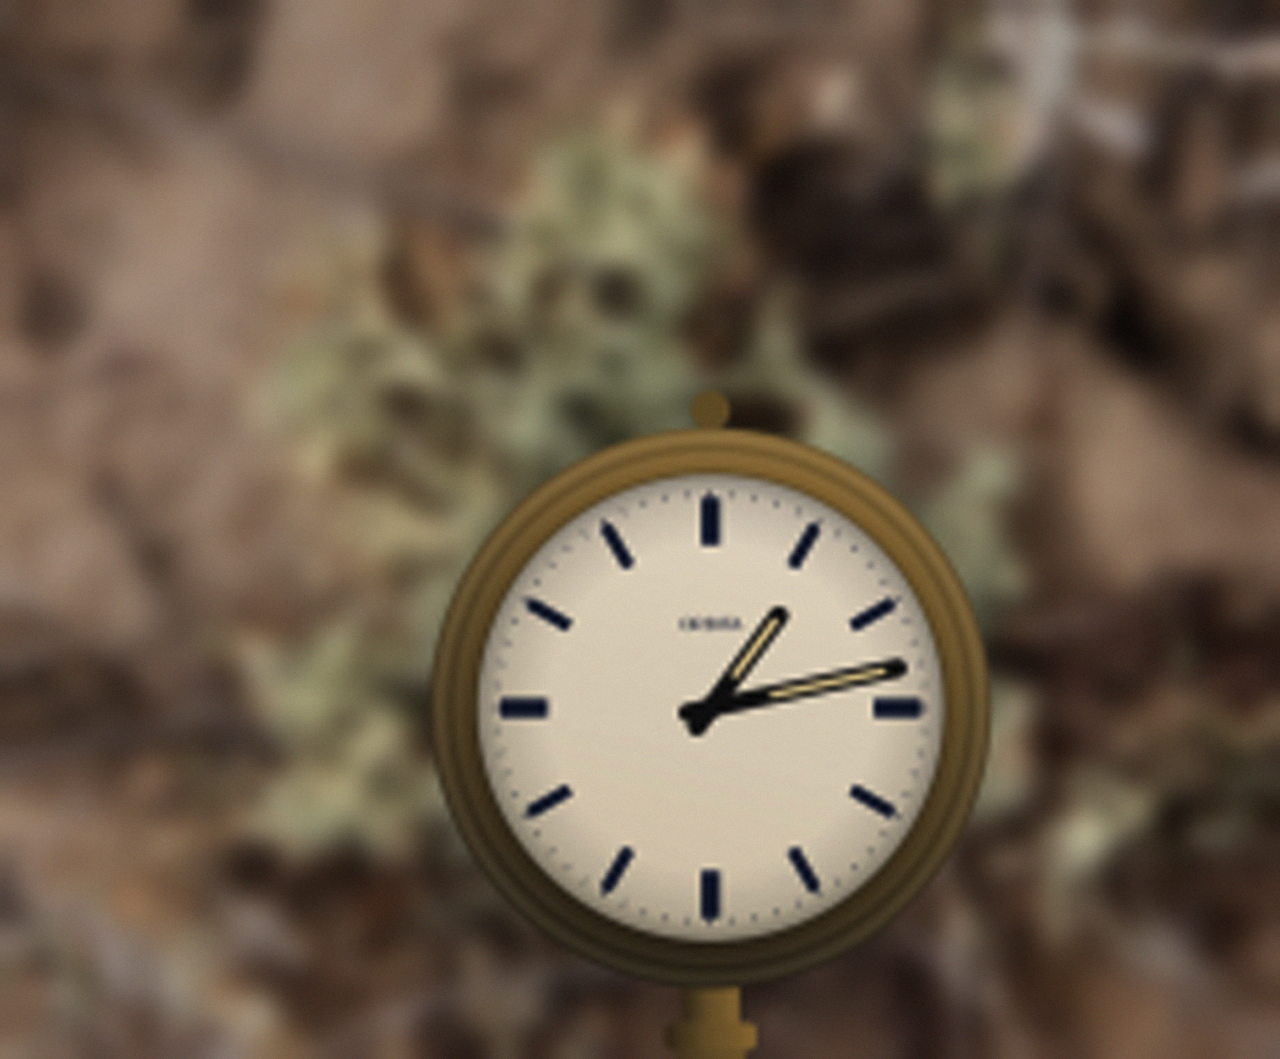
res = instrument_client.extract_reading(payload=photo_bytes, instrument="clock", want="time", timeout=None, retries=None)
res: 1:13
